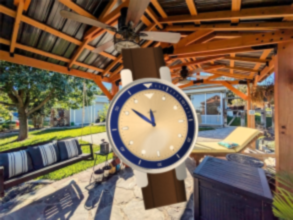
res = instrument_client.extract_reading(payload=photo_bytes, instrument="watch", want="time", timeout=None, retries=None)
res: 11:52
